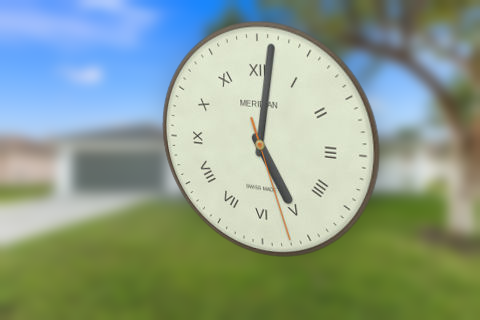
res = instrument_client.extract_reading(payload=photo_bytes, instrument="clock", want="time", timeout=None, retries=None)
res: 5:01:27
